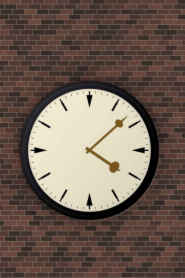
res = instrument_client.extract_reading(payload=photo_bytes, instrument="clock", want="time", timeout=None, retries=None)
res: 4:08
